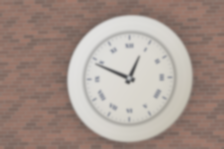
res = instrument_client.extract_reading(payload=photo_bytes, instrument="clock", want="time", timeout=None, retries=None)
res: 12:49
